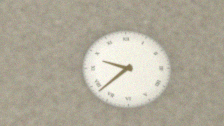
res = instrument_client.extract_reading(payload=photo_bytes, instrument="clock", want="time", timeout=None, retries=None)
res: 9:38
